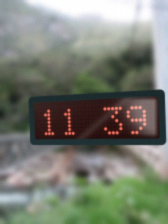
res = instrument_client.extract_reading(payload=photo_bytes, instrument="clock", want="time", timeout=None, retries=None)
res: 11:39
